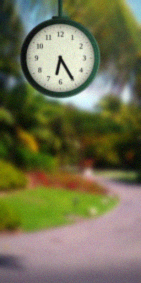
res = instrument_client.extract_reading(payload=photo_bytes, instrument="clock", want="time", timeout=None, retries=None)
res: 6:25
